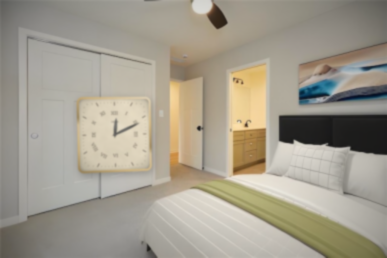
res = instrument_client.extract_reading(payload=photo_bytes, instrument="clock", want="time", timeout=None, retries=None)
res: 12:11
